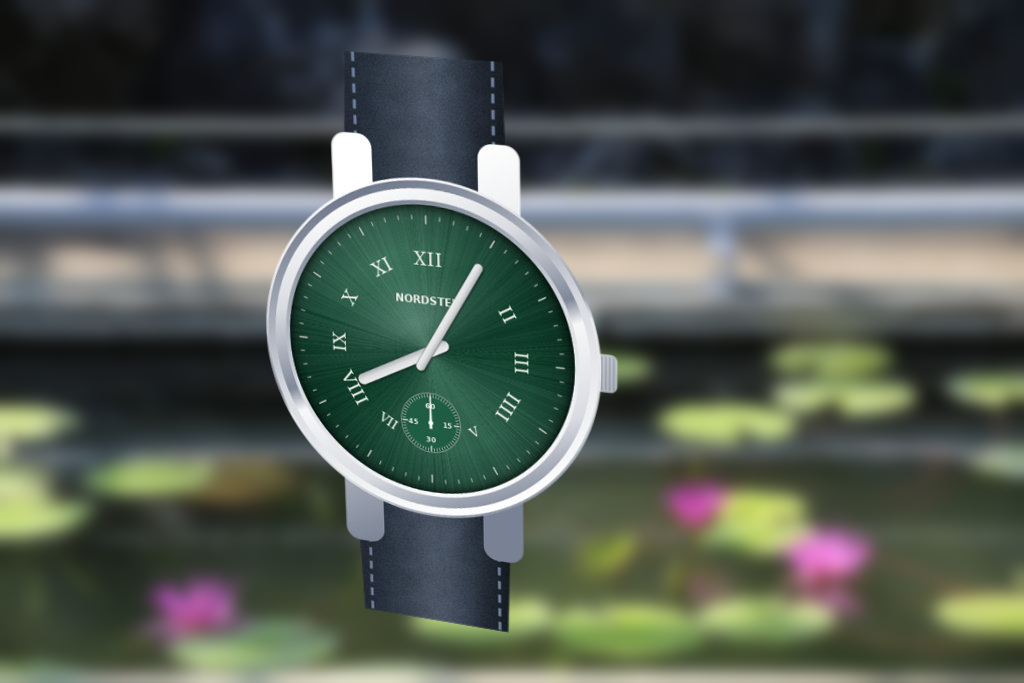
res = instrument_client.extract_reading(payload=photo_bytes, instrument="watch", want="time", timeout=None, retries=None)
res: 8:05
